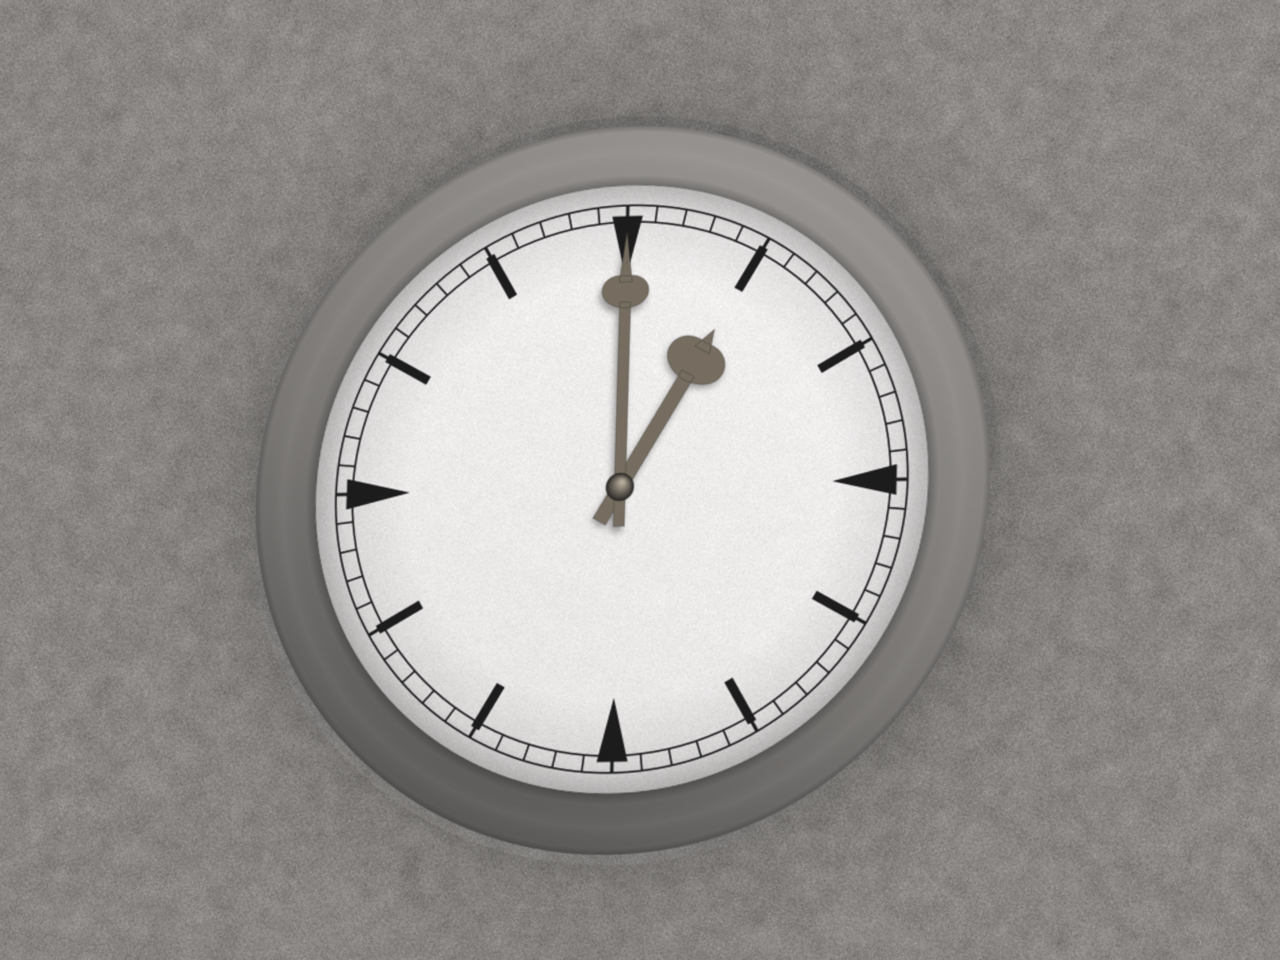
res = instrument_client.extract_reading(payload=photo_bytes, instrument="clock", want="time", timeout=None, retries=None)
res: 1:00
